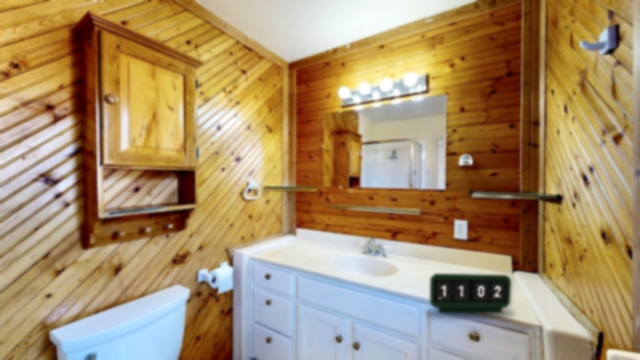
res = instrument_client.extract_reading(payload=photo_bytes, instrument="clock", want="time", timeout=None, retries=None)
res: 11:02
